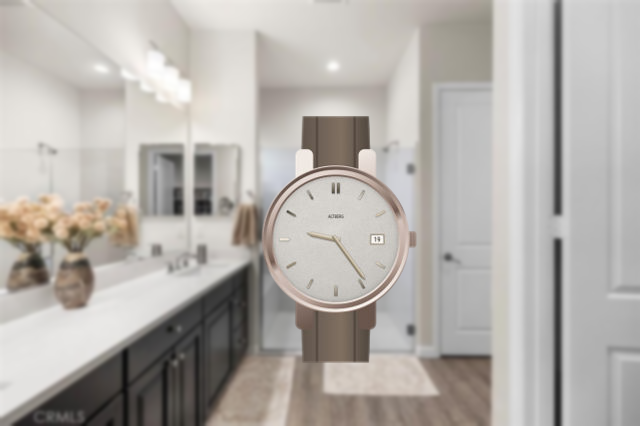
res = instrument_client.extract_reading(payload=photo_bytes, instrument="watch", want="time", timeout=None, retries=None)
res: 9:24
